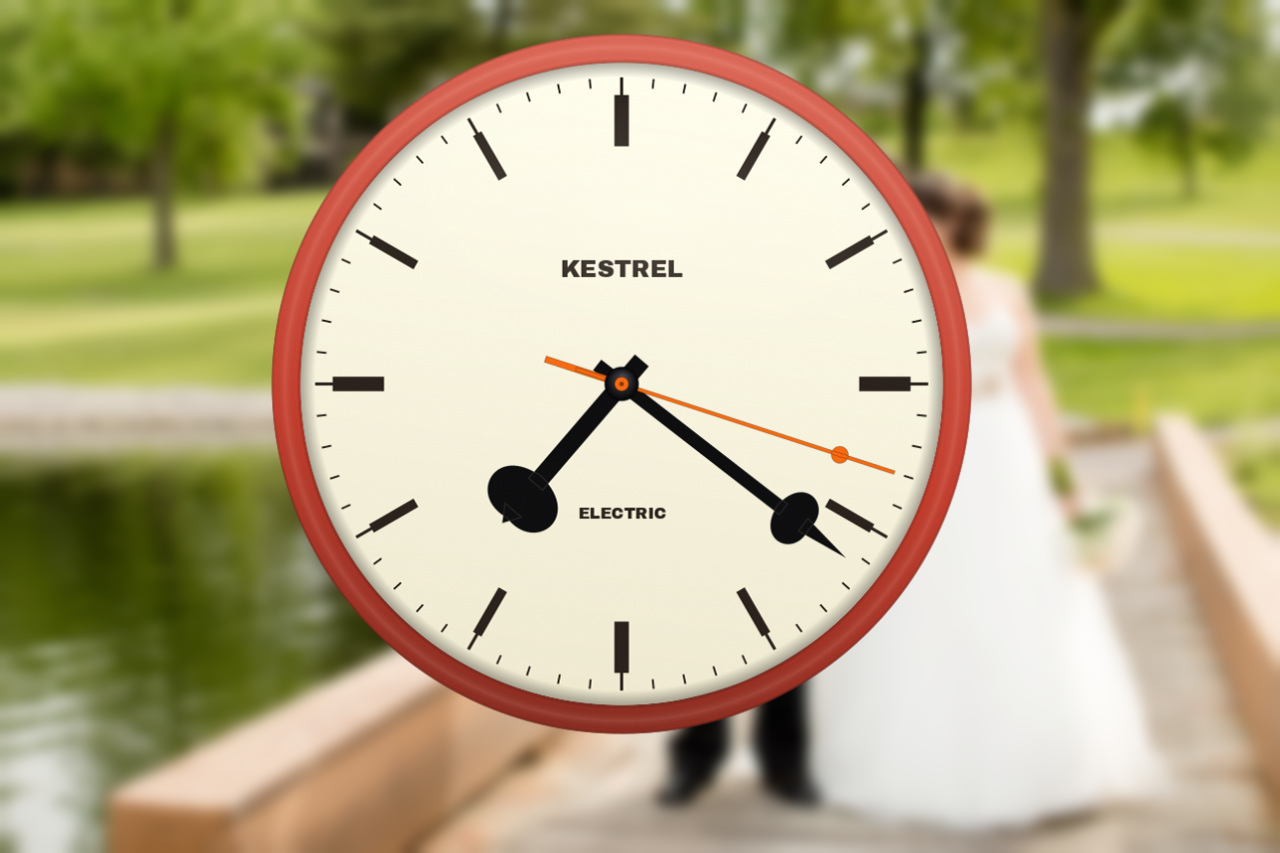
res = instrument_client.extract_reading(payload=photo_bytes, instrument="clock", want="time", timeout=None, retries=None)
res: 7:21:18
